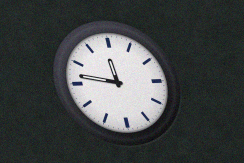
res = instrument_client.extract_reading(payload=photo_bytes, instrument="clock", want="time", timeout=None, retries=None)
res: 11:47
